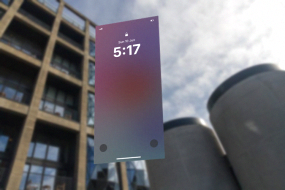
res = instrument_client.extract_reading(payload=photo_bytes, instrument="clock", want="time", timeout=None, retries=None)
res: 5:17
